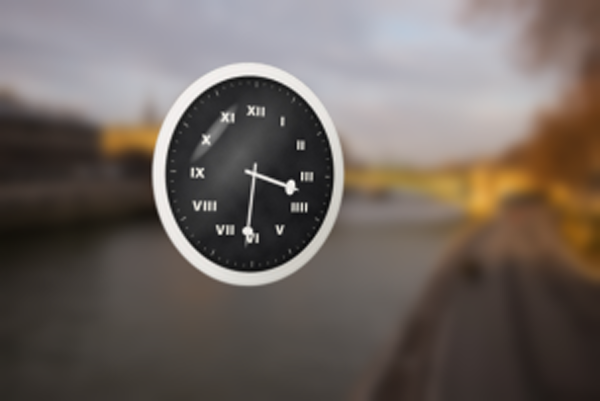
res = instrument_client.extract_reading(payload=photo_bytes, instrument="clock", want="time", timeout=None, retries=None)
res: 3:31
